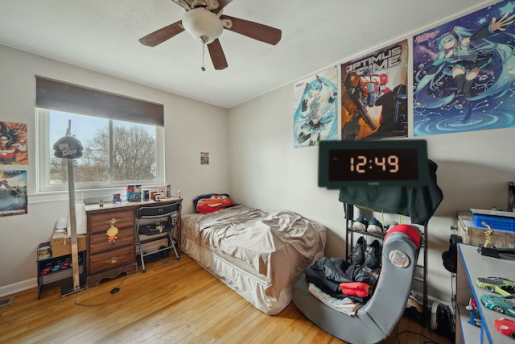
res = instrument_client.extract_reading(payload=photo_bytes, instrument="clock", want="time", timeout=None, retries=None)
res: 12:49
